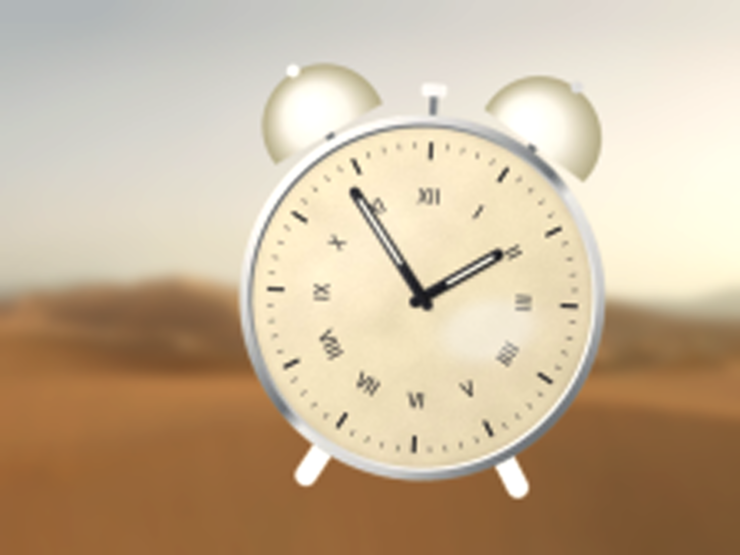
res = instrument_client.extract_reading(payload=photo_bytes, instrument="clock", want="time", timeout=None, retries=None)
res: 1:54
